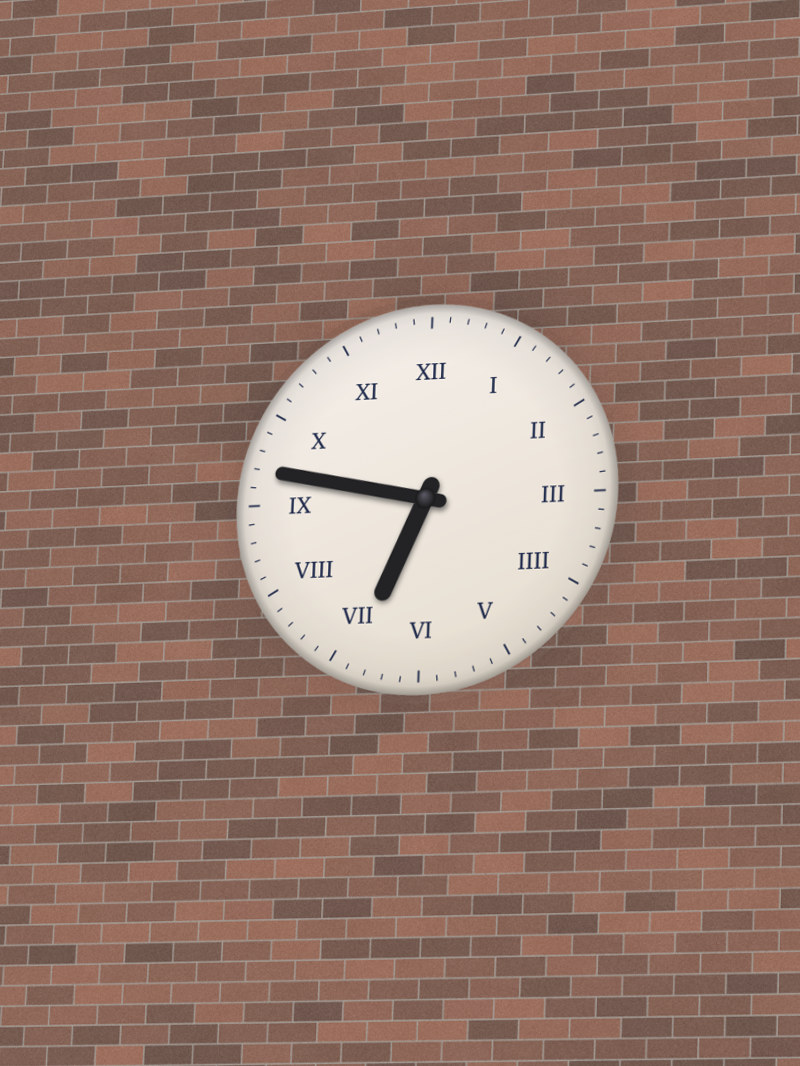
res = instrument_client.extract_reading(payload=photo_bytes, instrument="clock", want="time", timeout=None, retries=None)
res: 6:47
